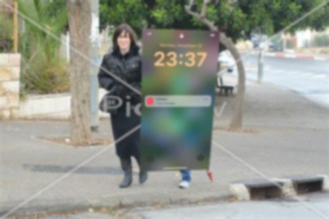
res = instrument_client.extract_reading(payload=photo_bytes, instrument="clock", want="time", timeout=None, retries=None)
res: 23:37
